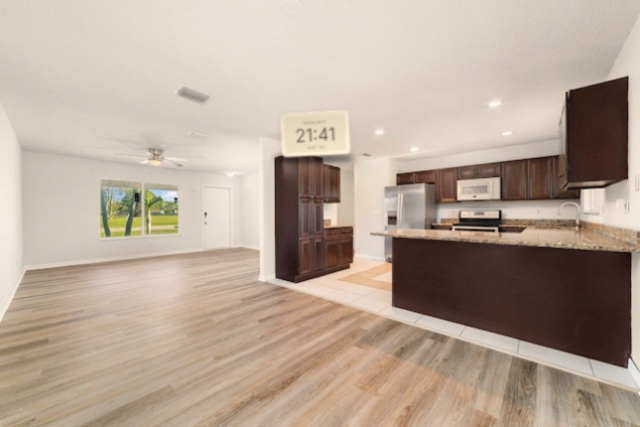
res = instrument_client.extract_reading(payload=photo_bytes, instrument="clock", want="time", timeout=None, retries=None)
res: 21:41
